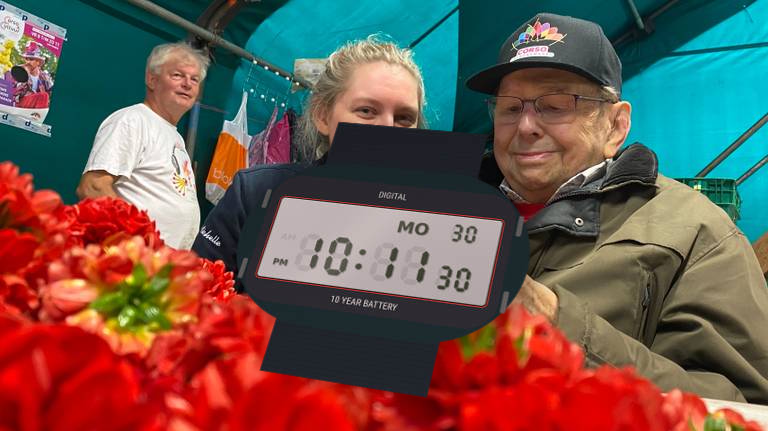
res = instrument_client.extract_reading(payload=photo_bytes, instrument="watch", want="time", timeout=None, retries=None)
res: 10:11:30
